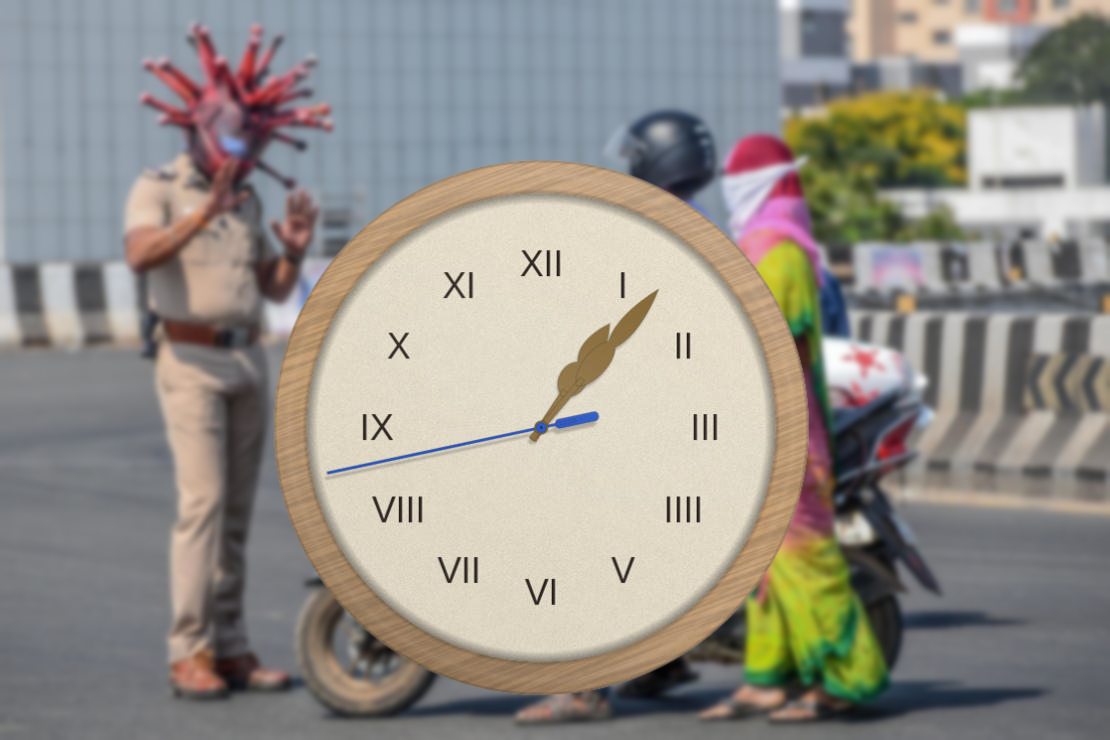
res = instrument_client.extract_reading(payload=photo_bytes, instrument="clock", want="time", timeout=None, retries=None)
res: 1:06:43
